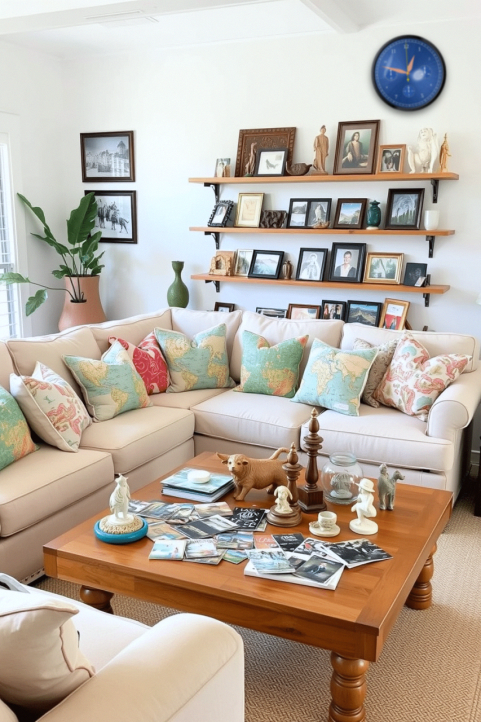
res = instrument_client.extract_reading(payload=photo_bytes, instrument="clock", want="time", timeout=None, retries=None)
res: 12:48
